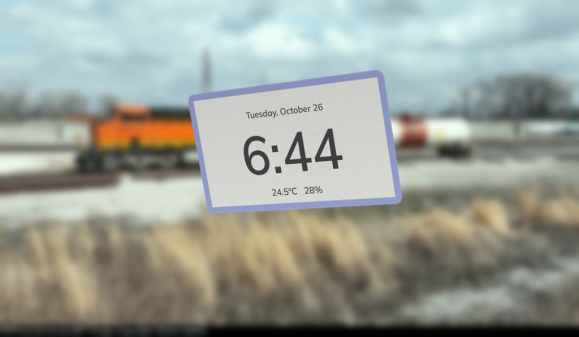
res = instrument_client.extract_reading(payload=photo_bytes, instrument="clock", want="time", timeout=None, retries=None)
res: 6:44
